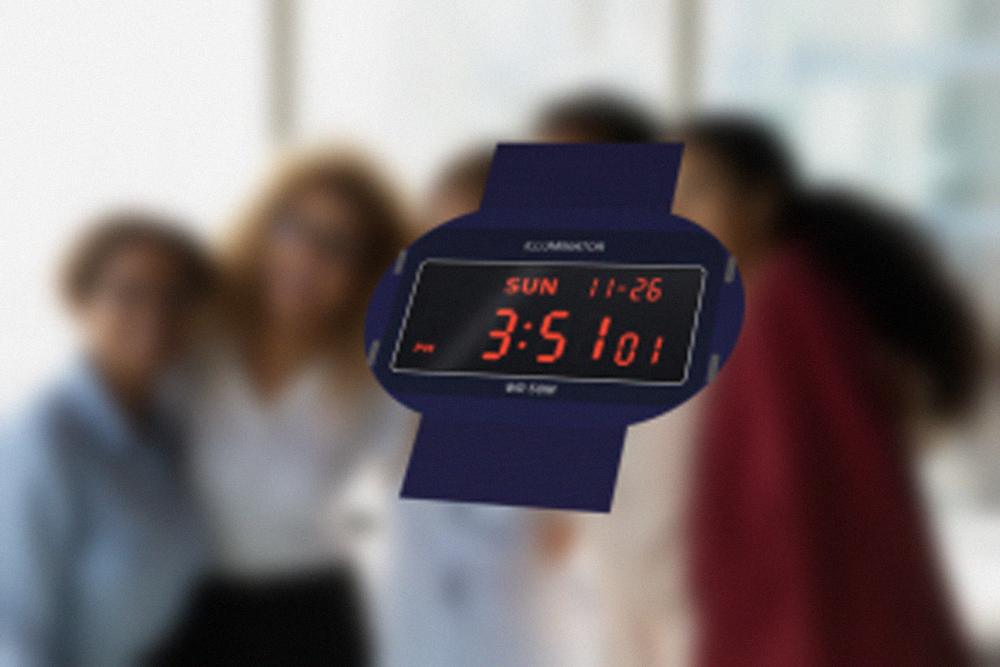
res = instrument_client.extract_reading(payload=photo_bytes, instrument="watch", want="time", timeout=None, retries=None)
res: 3:51:01
